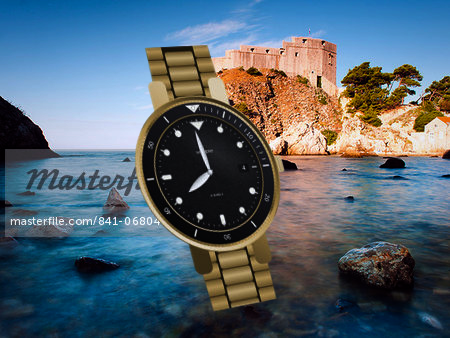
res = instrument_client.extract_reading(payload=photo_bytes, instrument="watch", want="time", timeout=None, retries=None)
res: 7:59
